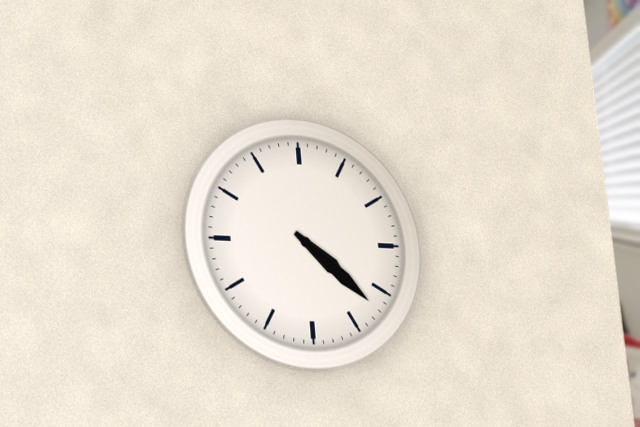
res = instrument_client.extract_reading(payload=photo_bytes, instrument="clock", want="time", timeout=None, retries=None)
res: 4:22
